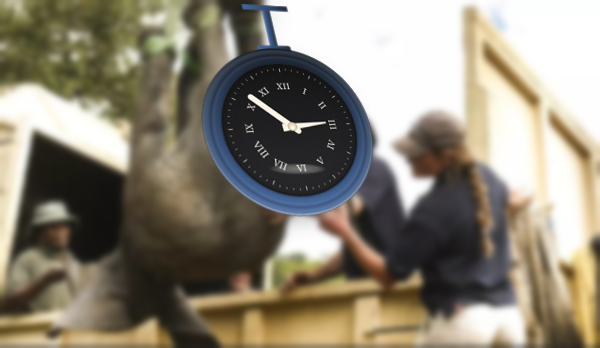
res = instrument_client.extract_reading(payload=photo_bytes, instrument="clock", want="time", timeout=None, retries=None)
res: 2:52
